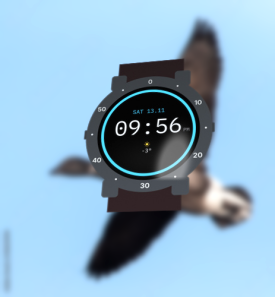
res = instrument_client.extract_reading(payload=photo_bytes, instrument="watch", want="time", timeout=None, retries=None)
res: 9:56
